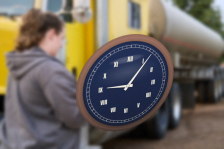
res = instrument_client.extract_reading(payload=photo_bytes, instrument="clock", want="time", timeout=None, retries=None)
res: 9:06
